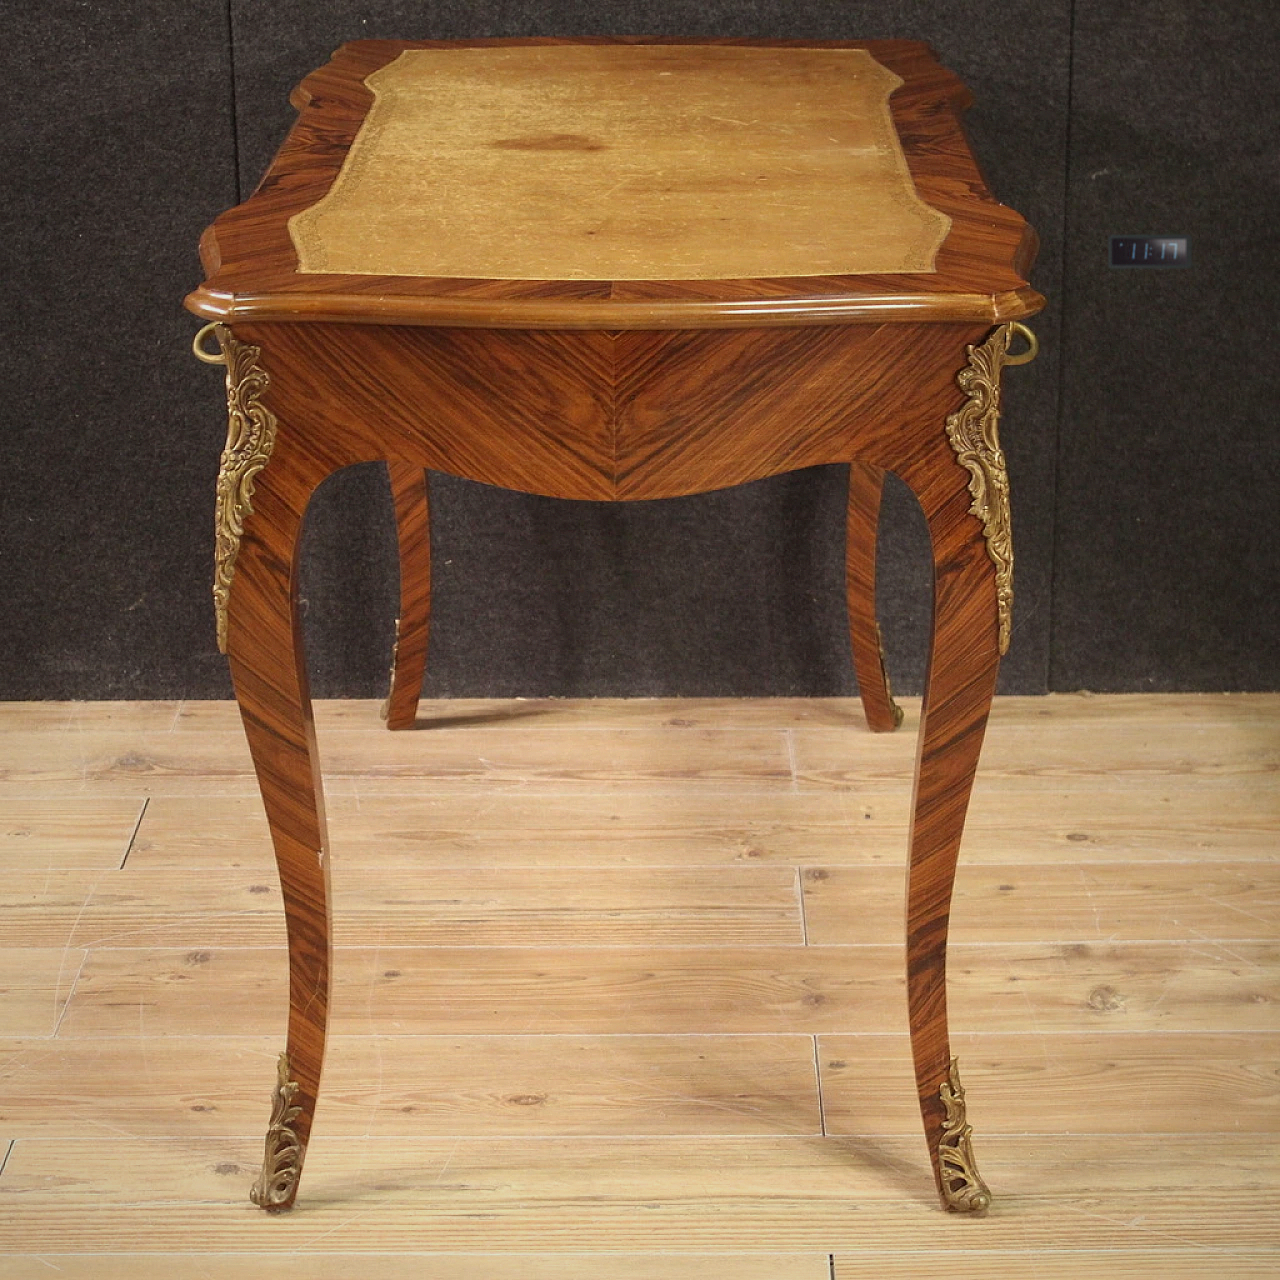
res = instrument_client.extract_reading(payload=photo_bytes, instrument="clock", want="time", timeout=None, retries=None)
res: 11:17
